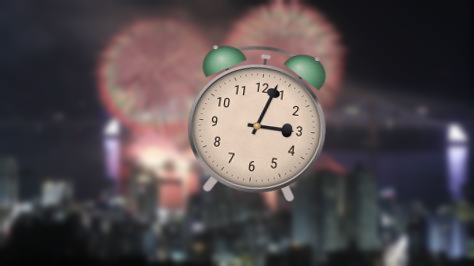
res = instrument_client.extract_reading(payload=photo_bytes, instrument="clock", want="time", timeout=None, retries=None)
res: 3:03
